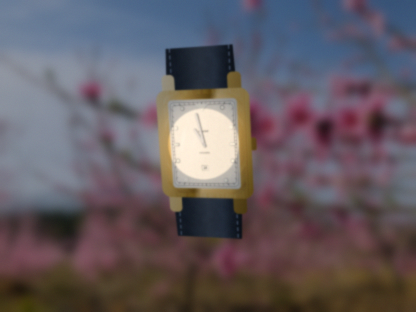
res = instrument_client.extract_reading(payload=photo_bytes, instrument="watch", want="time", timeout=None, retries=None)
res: 10:58
